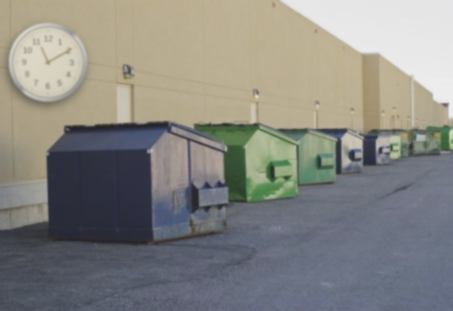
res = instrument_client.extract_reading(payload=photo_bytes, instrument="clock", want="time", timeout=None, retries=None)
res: 11:10
